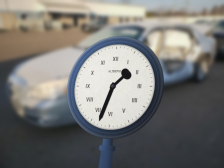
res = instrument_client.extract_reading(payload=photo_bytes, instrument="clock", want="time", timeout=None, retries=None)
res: 1:33
